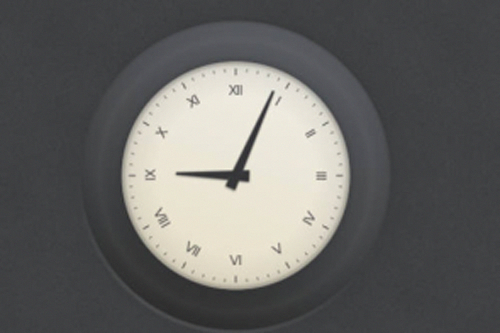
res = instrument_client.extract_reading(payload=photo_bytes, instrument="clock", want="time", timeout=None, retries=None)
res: 9:04
